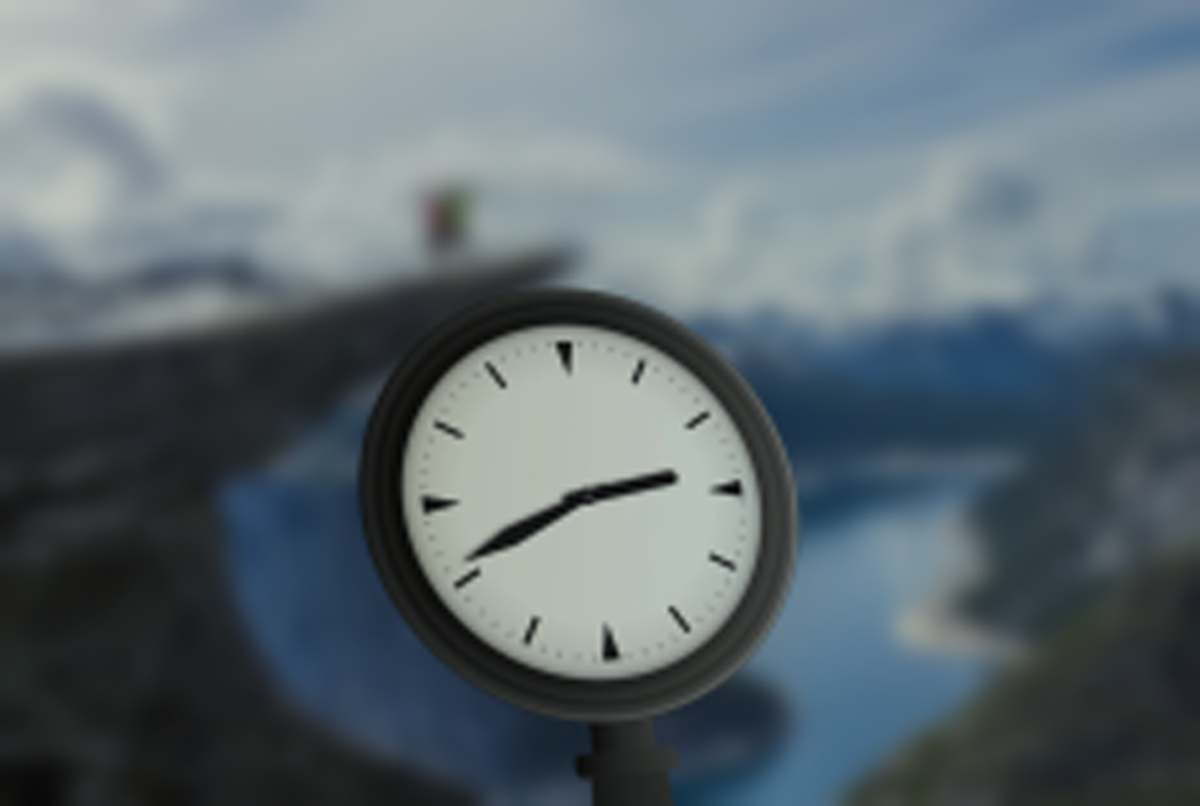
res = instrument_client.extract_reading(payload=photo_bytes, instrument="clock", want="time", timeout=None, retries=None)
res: 2:41
